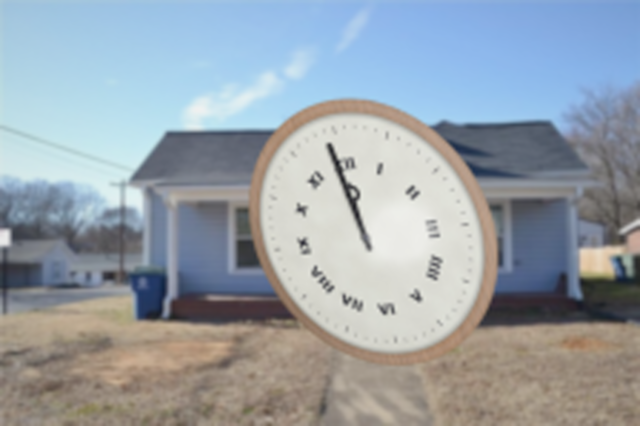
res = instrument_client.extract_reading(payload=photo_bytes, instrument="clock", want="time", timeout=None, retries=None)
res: 11:59
